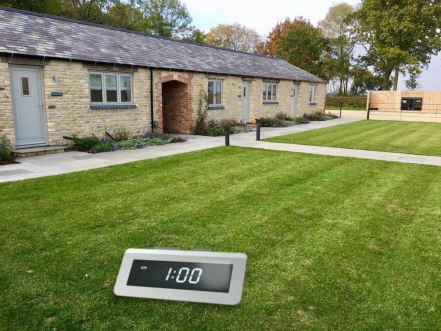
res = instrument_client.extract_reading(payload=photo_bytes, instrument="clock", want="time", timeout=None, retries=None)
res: 1:00
